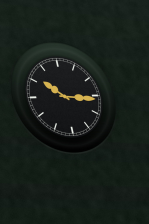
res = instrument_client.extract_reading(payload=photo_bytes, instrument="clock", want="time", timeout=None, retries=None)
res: 10:16
